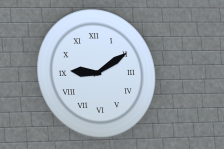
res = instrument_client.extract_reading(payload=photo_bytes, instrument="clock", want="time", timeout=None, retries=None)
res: 9:10
